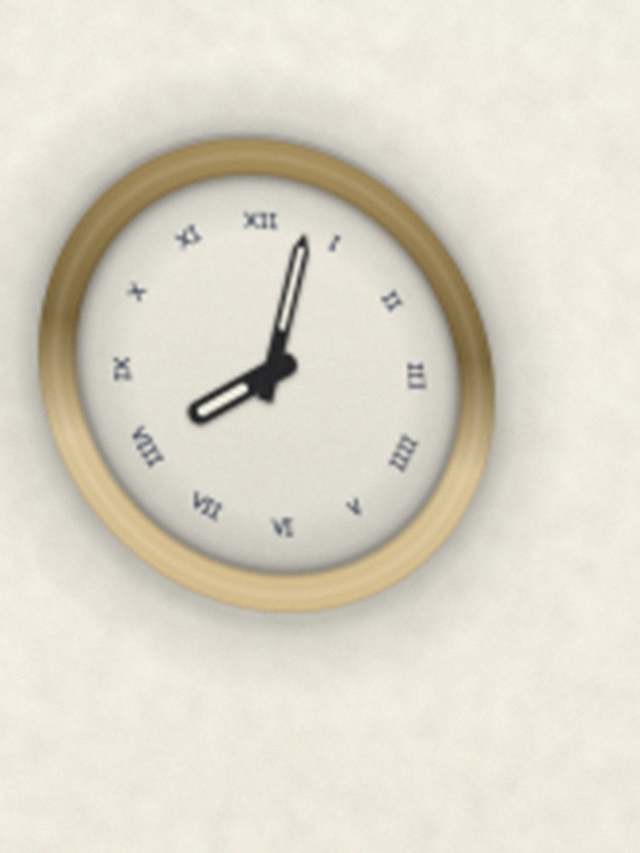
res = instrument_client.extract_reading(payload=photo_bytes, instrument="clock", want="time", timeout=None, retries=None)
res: 8:03
